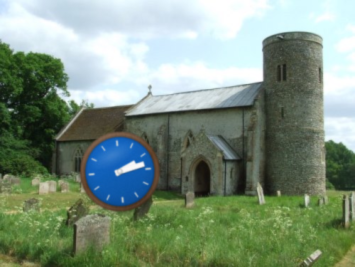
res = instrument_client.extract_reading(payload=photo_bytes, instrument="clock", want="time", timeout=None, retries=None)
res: 2:13
